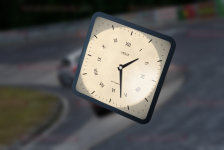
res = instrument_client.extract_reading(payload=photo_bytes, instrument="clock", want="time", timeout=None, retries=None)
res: 1:27
